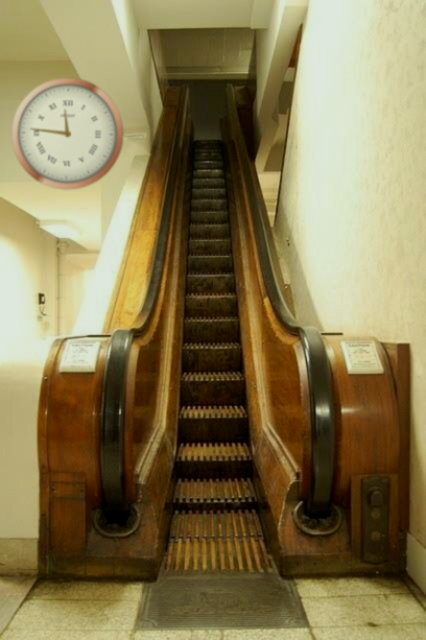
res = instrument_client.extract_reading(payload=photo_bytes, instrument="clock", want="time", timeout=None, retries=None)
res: 11:46
